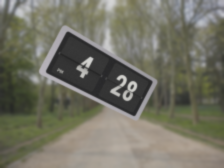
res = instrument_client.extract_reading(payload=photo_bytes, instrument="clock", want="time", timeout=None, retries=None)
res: 4:28
